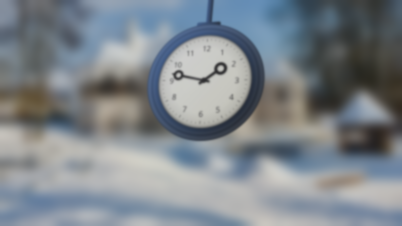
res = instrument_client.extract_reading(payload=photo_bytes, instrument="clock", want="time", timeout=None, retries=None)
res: 1:47
